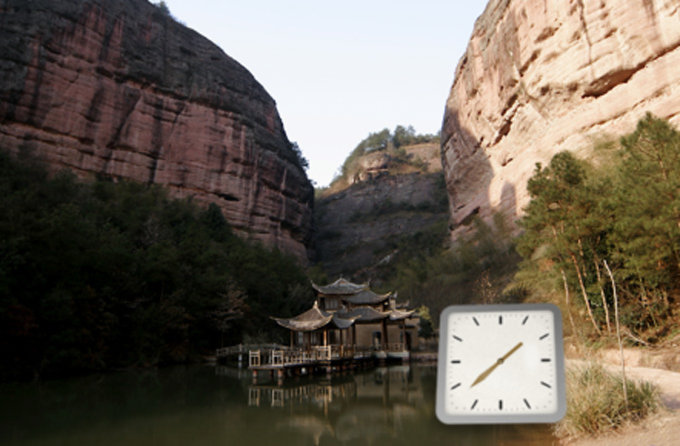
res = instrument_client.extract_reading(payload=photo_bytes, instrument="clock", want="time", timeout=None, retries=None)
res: 1:38
